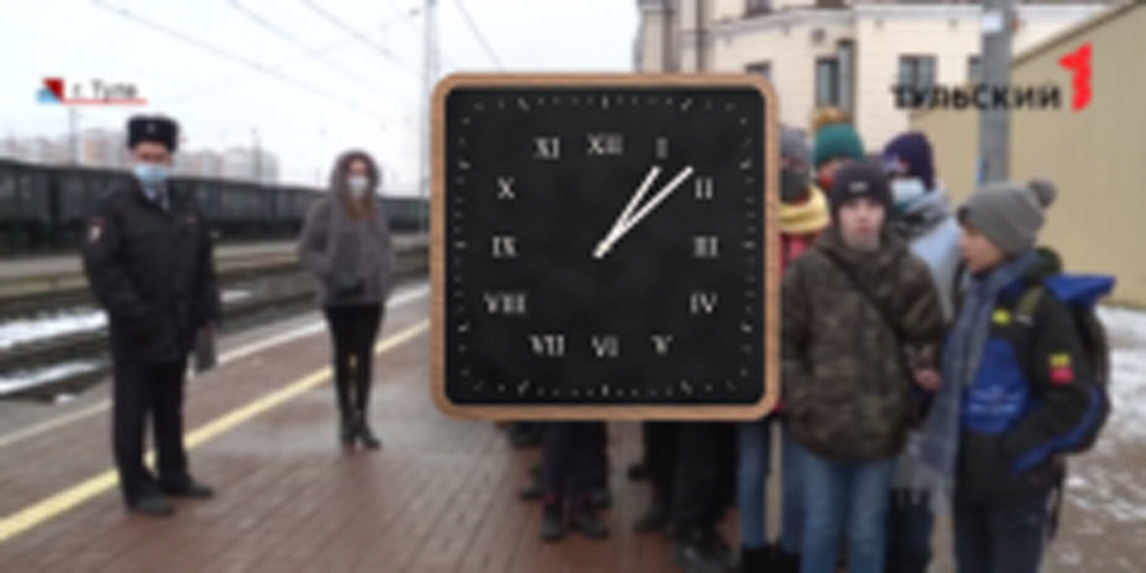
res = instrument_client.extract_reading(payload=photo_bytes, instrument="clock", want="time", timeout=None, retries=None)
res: 1:08
